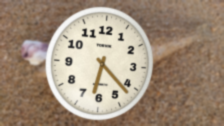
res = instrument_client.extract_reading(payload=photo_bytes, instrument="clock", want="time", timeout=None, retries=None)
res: 6:22
